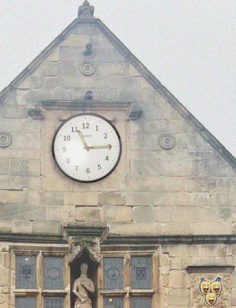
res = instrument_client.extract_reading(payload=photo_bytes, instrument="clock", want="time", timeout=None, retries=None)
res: 11:15
